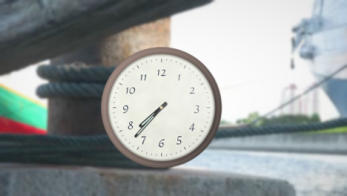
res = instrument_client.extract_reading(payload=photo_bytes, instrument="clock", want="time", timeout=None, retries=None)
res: 7:37
